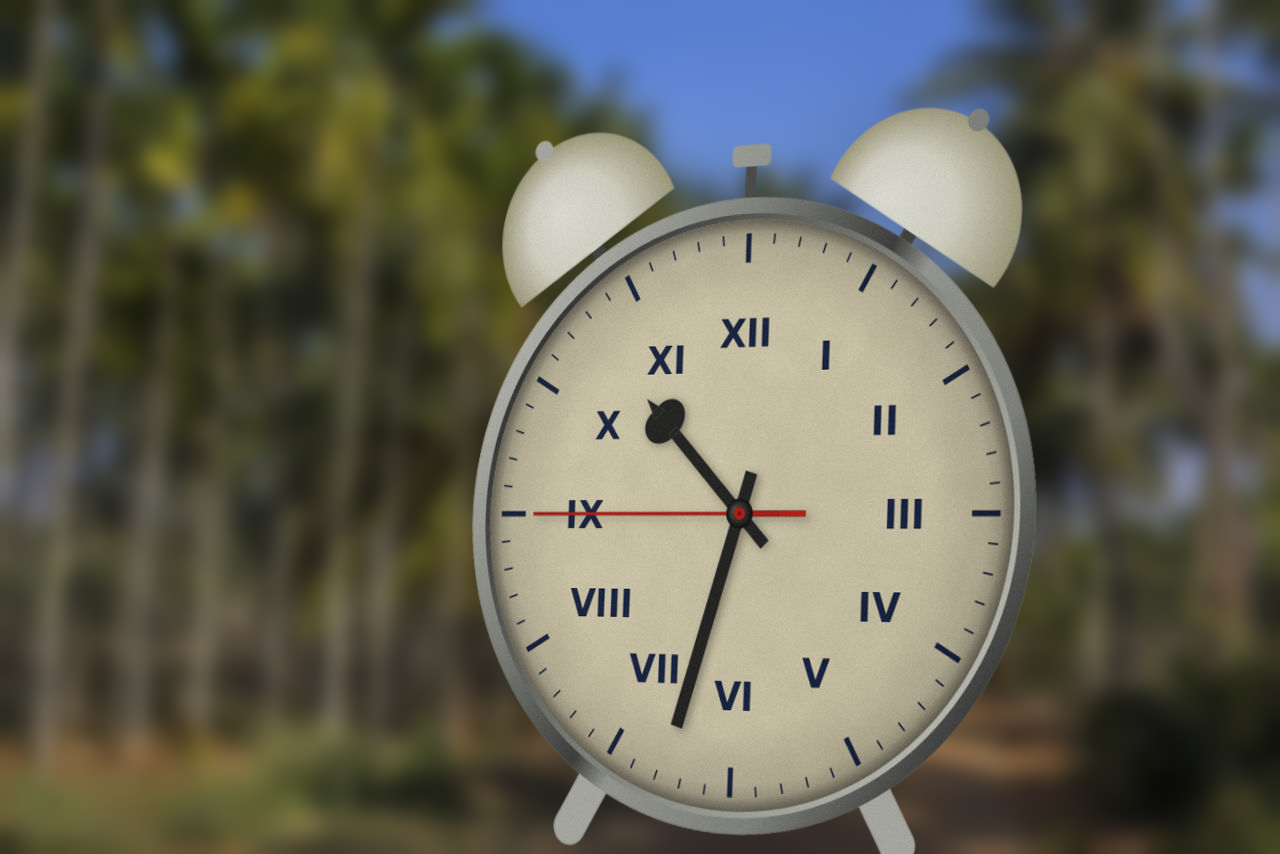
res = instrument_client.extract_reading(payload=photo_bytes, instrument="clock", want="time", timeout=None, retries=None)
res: 10:32:45
